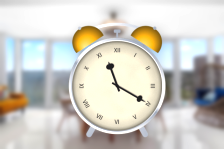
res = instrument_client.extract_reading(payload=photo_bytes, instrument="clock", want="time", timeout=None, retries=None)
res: 11:20
